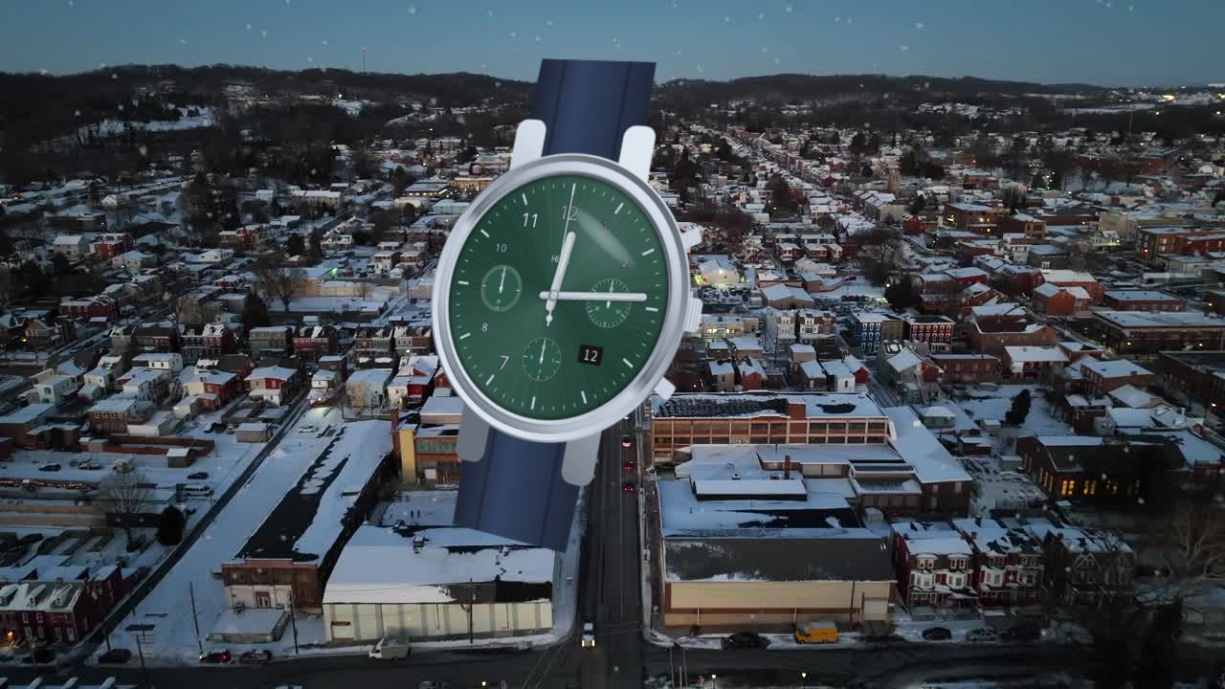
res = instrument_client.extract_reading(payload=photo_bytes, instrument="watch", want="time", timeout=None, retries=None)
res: 12:14
